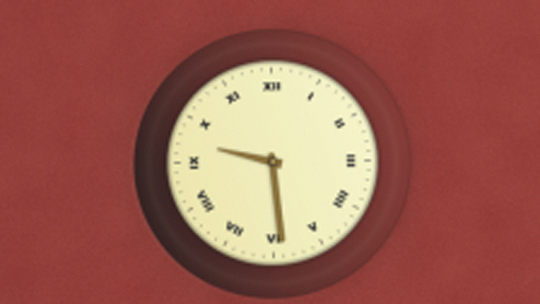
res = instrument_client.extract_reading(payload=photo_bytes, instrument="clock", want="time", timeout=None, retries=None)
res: 9:29
